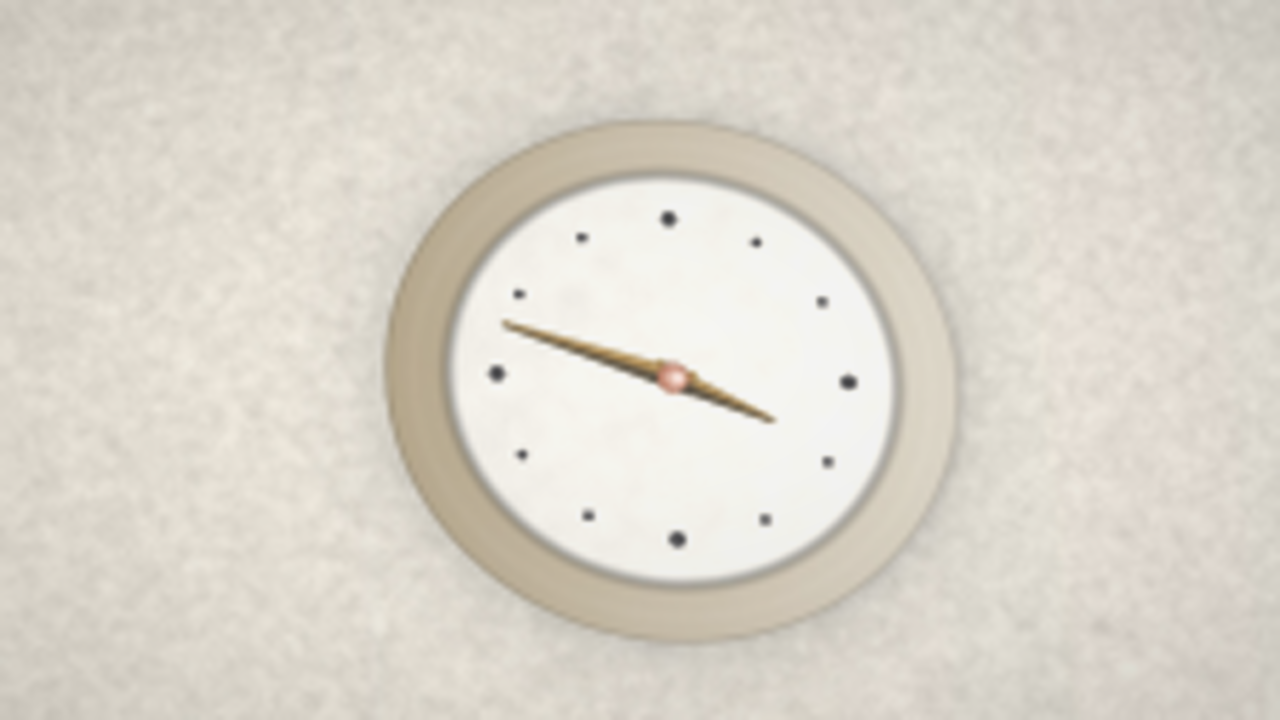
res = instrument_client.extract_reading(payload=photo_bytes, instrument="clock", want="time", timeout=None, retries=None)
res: 3:48
